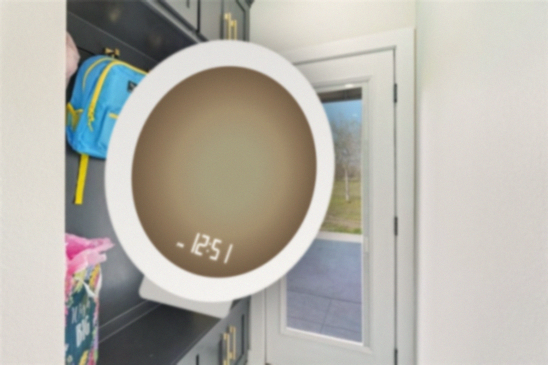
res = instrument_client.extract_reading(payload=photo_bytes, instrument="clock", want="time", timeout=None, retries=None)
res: 12:51
